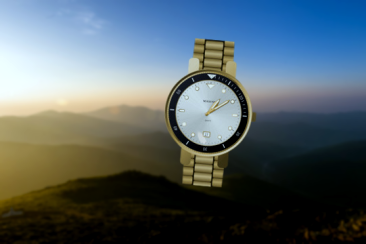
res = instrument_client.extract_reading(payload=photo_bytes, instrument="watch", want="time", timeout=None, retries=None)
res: 1:09
